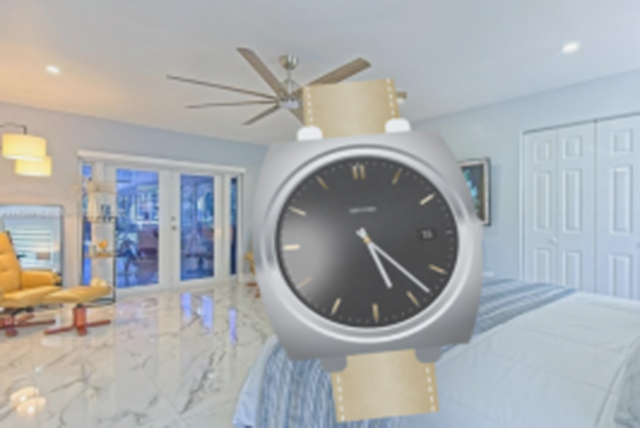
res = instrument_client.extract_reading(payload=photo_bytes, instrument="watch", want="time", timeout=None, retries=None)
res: 5:23
